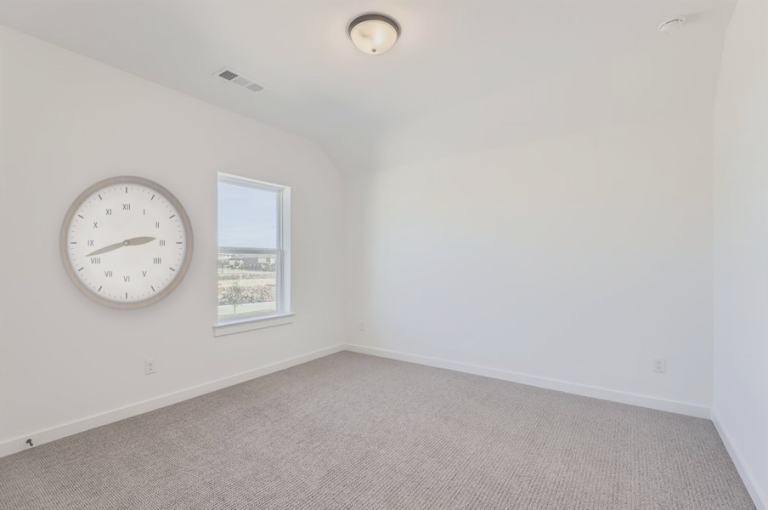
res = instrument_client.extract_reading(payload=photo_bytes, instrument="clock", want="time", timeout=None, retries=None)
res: 2:42
